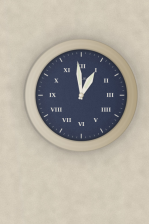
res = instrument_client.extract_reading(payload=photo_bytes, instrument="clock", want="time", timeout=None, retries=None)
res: 12:59
